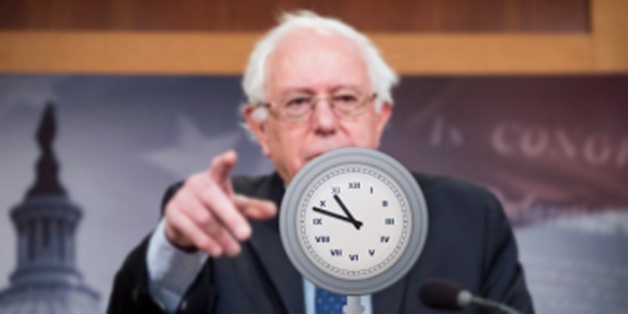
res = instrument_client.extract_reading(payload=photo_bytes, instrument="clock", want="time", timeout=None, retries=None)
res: 10:48
